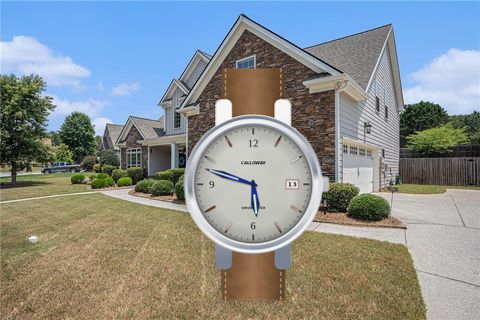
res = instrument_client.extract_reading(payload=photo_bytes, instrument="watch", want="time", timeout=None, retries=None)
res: 5:48
